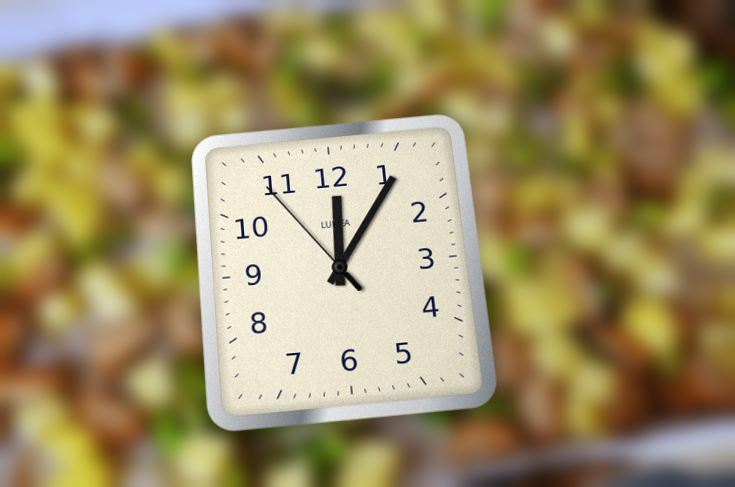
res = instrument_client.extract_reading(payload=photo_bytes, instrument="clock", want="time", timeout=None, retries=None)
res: 12:05:54
